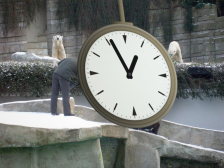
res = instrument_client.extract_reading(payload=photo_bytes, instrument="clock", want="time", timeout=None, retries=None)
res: 12:56
